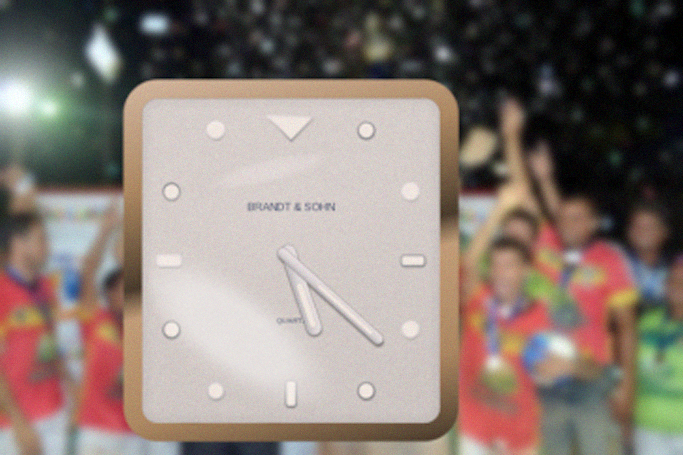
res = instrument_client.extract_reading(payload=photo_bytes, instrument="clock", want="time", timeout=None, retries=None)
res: 5:22
